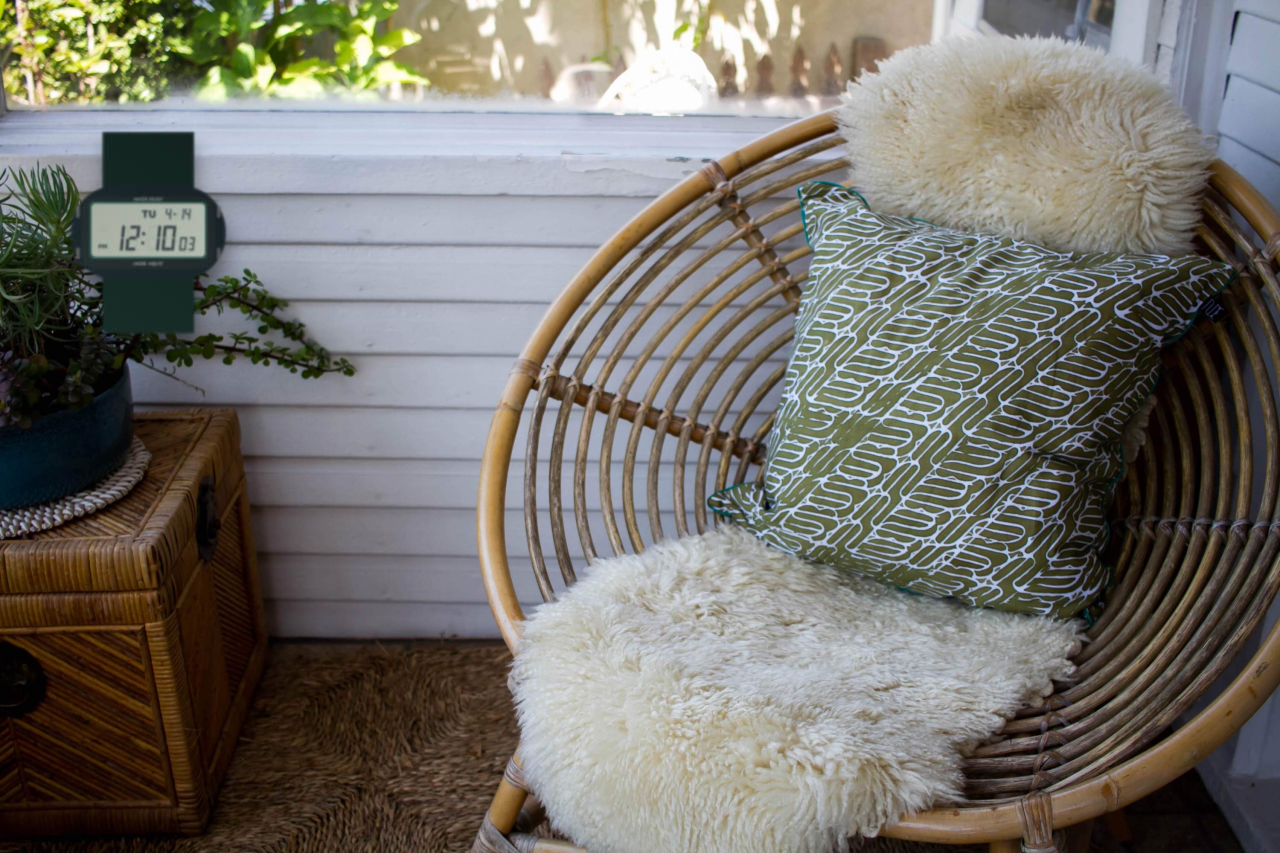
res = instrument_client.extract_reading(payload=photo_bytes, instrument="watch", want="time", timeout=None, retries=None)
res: 12:10:03
